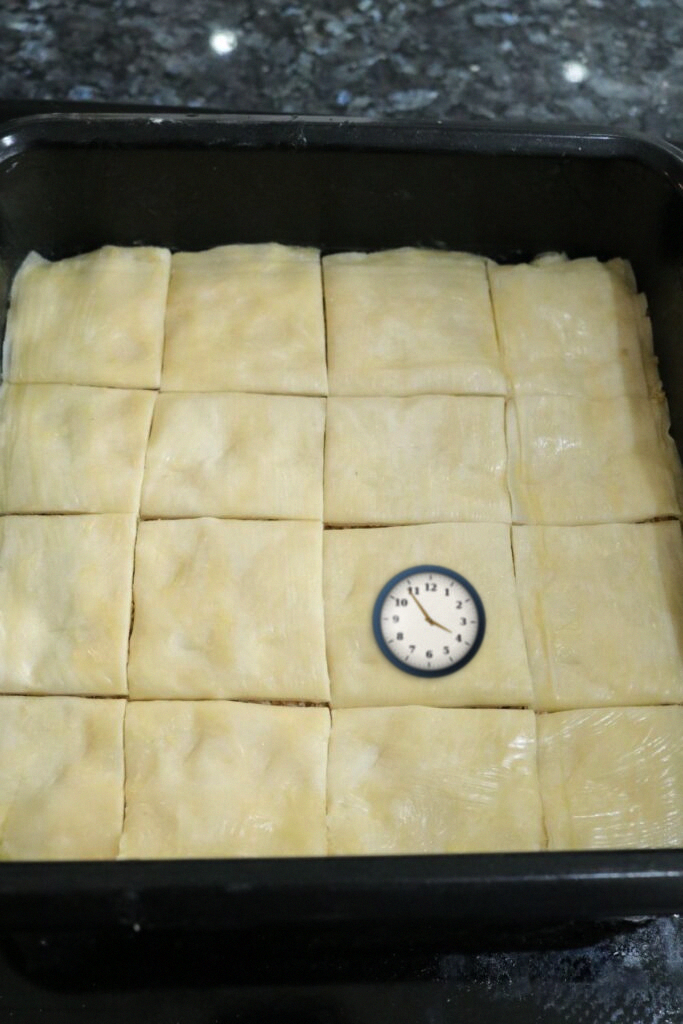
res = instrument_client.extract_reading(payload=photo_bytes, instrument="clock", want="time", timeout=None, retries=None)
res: 3:54
